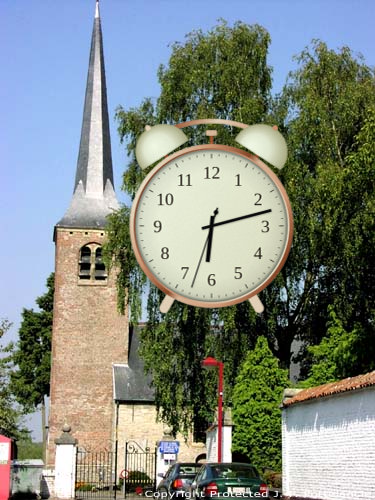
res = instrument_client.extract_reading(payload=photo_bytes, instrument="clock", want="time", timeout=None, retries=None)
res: 6:12:33
